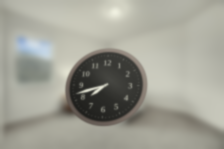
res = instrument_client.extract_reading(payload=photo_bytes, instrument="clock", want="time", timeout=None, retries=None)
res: 7:42
